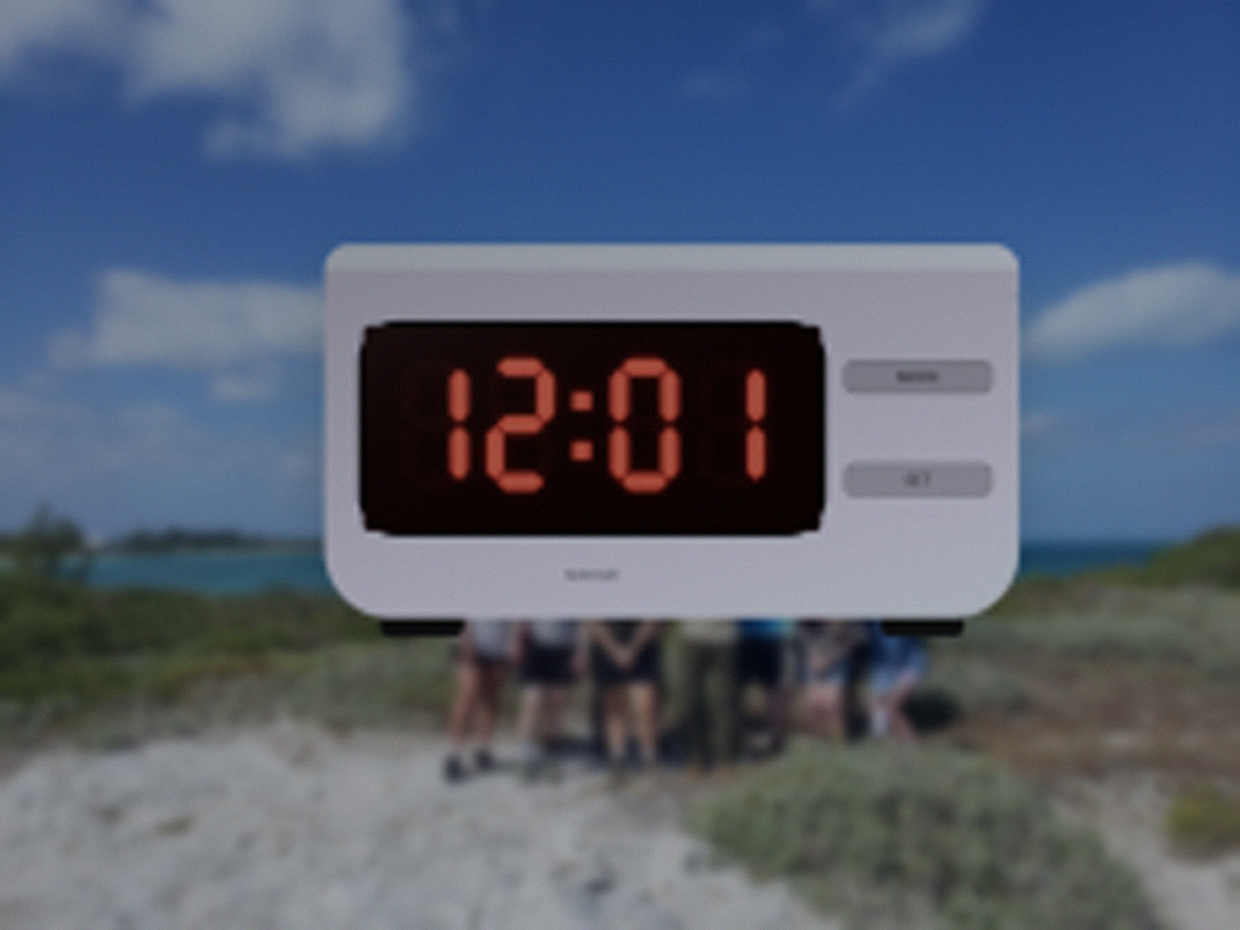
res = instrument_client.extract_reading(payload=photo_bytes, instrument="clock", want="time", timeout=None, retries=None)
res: 12:01
